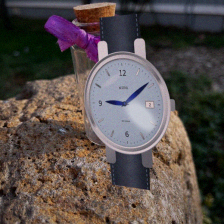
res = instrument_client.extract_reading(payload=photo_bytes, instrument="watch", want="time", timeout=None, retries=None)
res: 9:09
